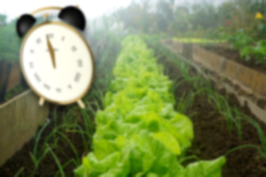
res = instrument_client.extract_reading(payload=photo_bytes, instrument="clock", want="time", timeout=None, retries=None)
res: 11:59
